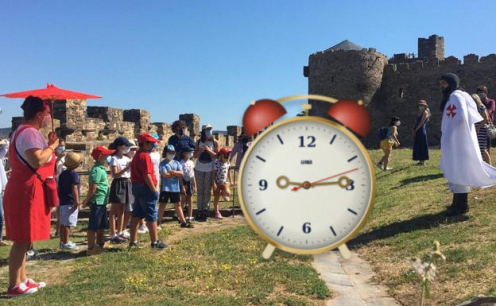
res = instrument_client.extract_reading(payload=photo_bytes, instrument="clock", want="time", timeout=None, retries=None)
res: 9:14:12
